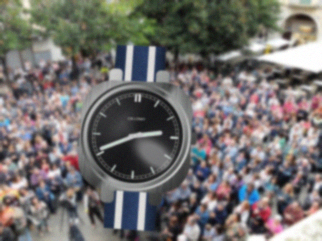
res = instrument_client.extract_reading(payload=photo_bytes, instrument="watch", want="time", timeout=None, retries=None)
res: 2:41
